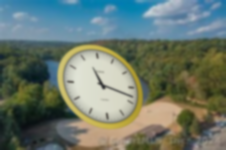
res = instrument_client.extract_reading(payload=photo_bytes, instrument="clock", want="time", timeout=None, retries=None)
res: 11:18
